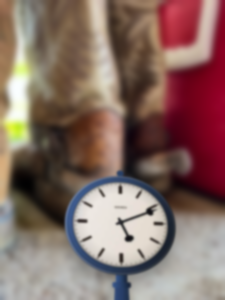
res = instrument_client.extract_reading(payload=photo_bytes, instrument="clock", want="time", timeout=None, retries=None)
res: 5:11
